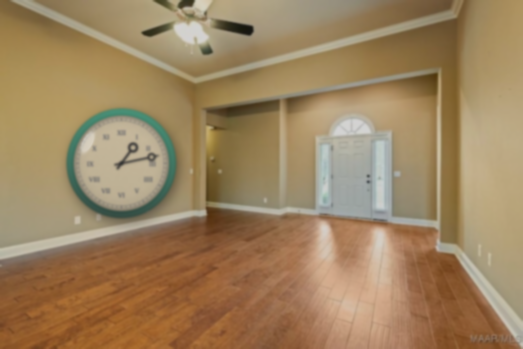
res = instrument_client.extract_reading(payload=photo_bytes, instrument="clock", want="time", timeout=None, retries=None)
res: 1:13
